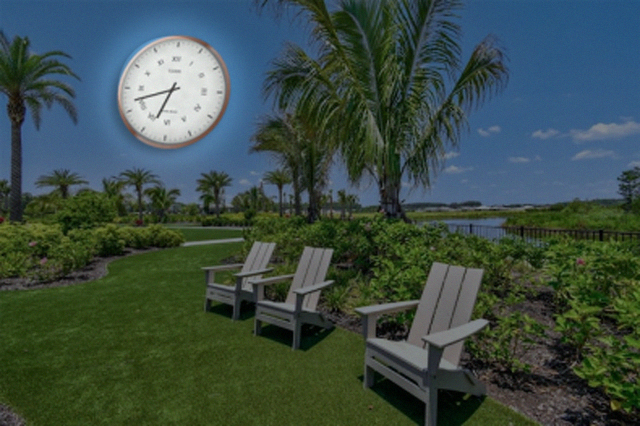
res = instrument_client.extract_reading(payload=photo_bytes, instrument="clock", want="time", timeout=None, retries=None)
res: 6:42
